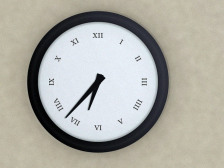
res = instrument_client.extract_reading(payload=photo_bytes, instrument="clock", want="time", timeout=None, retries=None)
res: 6:37
